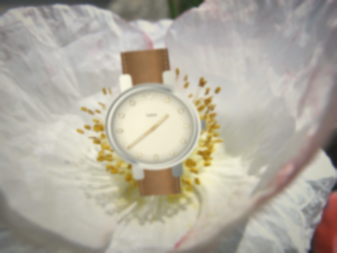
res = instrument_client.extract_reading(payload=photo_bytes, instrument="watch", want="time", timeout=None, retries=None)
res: 1:39
